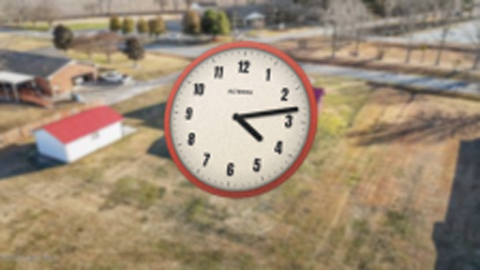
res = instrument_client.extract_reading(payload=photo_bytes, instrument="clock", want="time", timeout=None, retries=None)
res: 4:13
